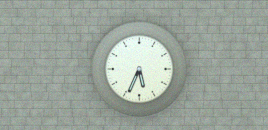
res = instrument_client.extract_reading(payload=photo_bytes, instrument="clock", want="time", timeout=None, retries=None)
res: 5:34
